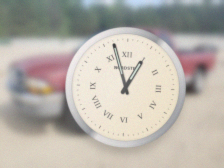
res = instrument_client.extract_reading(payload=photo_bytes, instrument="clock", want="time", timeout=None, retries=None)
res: 12:57
